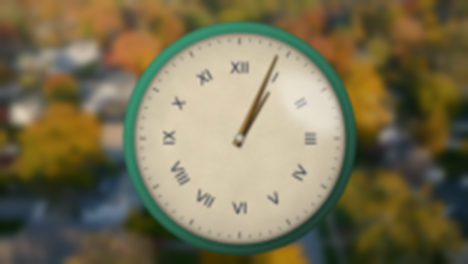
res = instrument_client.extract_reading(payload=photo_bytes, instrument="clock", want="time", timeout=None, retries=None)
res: 1:04
